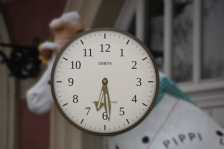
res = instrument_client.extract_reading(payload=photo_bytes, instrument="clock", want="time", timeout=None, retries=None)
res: 6:29
